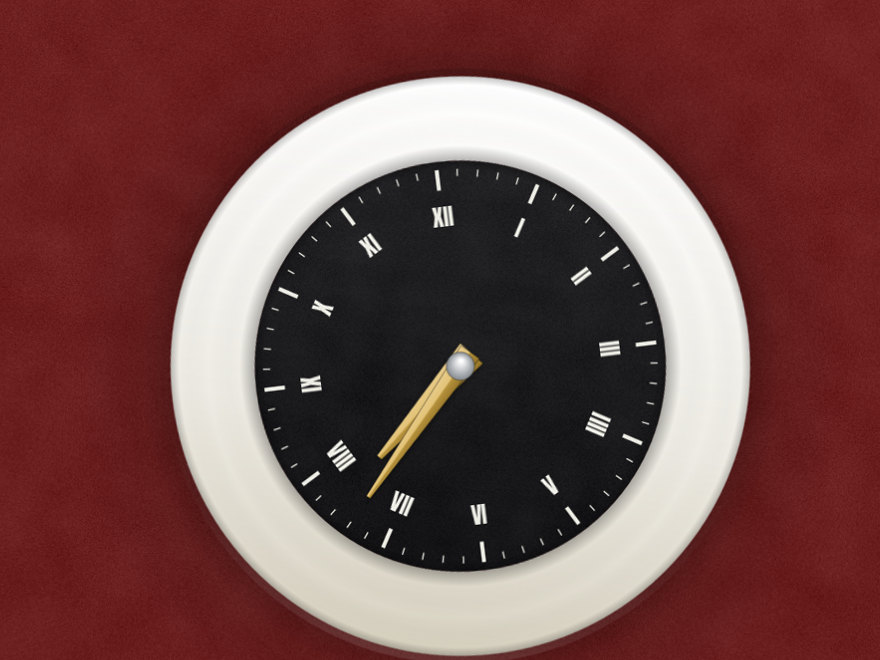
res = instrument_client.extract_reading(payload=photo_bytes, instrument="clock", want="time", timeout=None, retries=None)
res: 7:37
